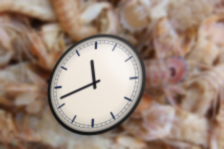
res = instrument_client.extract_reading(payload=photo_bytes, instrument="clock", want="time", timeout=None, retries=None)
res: 11:42
